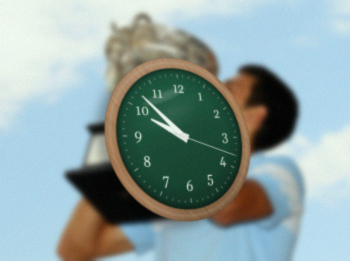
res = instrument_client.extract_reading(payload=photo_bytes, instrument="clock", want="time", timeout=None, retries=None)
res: 9:52:18
